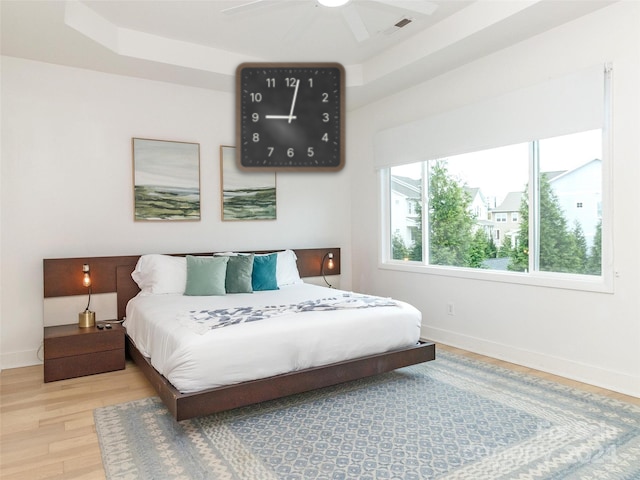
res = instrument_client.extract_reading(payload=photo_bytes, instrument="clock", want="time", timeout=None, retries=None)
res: 9:02
